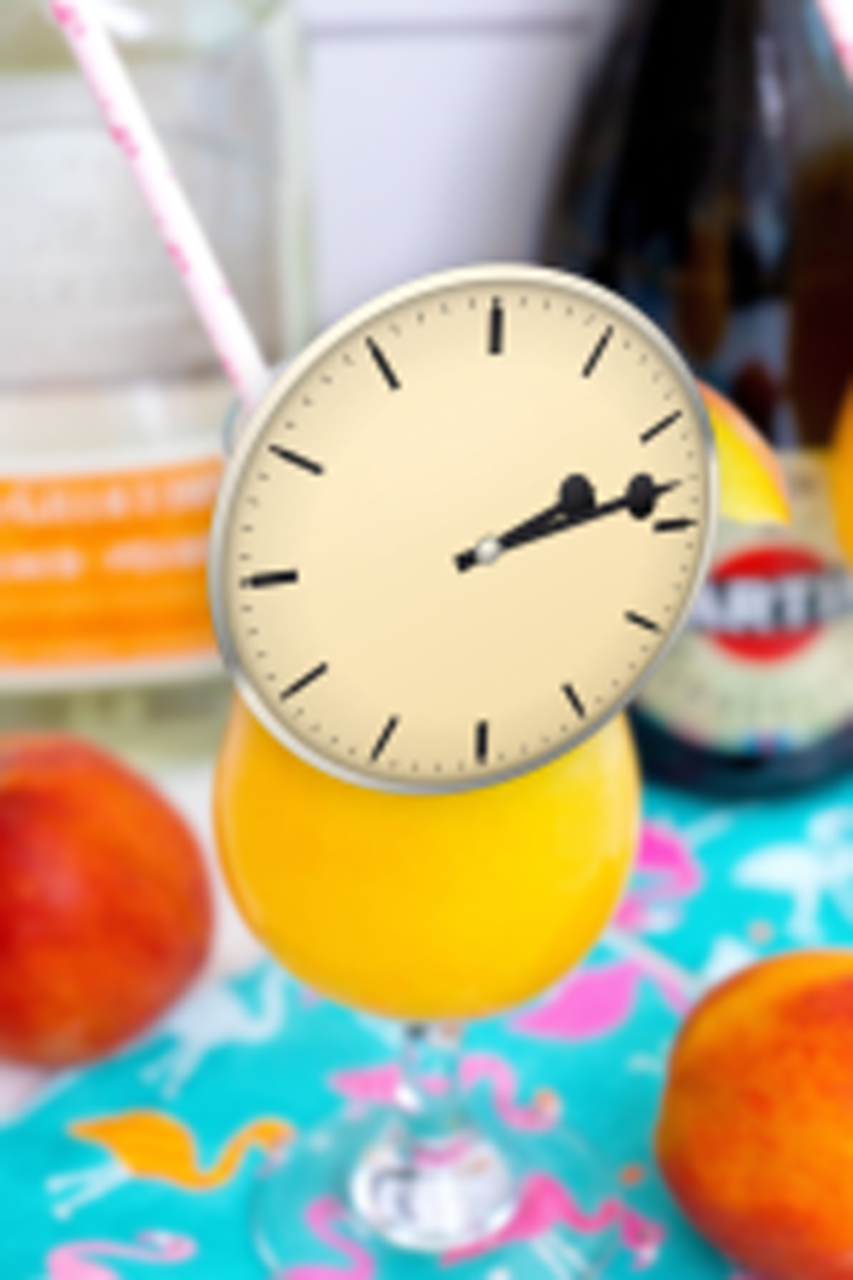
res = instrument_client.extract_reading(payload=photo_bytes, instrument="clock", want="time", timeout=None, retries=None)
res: 2:13
